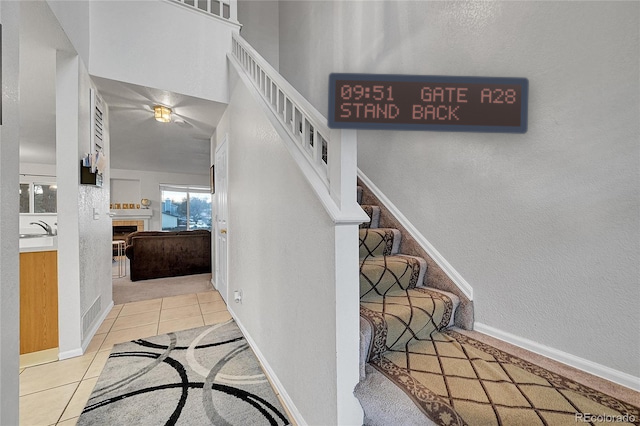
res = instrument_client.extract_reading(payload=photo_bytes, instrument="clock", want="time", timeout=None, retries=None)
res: 9:51
